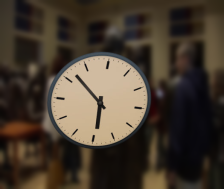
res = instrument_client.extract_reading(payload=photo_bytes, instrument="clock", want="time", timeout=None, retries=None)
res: 5:52
